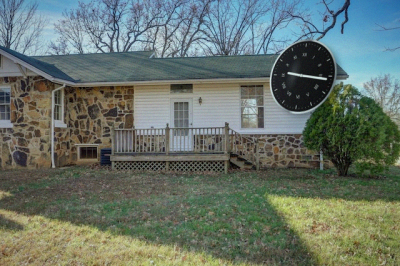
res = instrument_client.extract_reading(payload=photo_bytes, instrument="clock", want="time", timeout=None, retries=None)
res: 9:16
